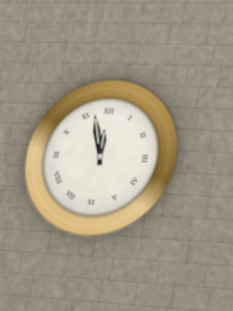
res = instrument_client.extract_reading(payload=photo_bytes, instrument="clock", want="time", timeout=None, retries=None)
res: 11:57
